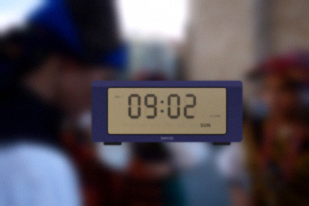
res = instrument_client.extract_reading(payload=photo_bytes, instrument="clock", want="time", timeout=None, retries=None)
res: 9:02
